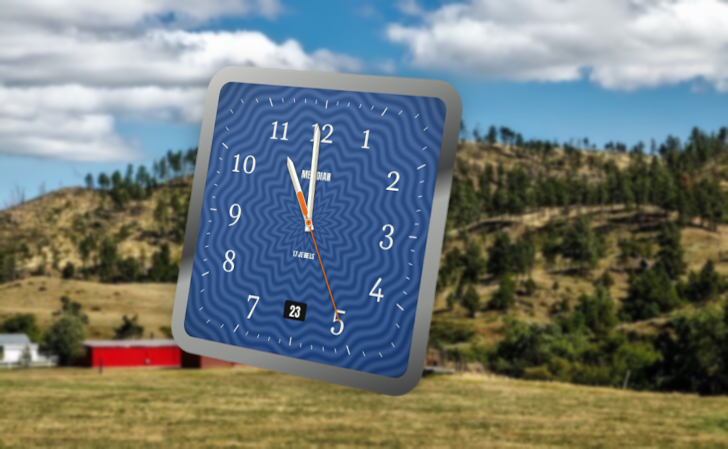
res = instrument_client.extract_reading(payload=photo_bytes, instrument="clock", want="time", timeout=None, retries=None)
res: 10:59:25
